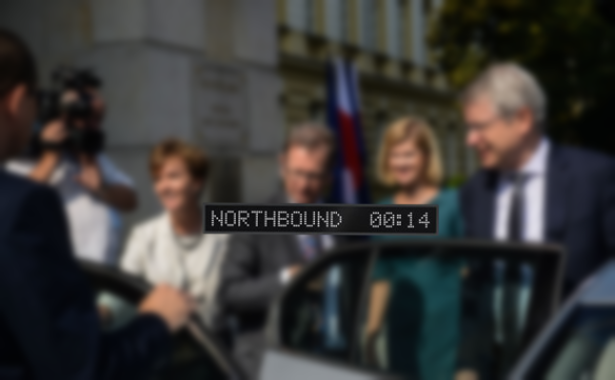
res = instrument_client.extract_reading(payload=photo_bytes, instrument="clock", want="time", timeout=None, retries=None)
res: 0:14
